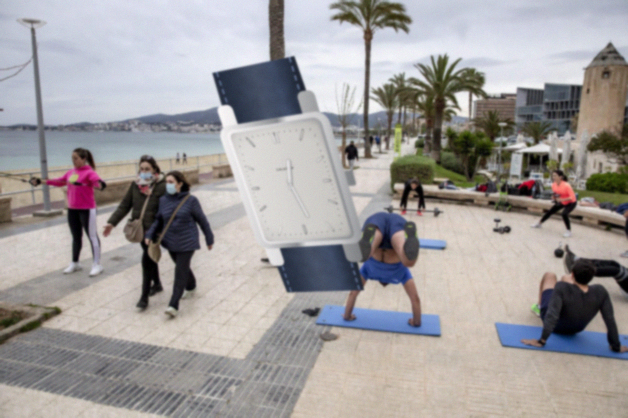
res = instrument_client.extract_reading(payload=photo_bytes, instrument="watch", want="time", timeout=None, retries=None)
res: 12:28
